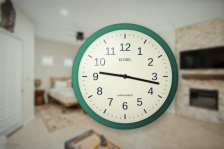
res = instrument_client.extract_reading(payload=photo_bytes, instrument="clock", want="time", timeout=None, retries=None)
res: 9:17
